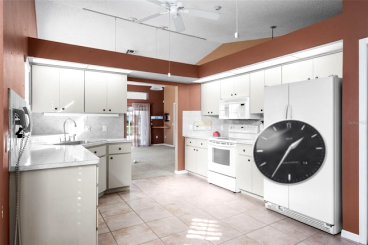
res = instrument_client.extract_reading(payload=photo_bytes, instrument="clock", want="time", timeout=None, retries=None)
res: 1:35
